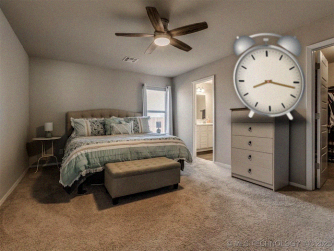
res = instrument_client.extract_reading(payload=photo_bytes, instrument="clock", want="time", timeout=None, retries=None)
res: 8:17
